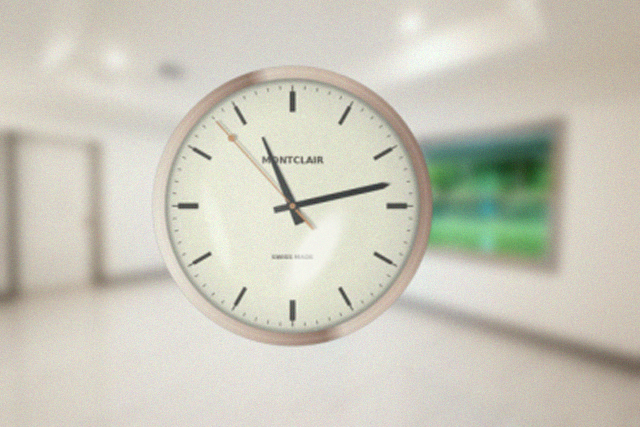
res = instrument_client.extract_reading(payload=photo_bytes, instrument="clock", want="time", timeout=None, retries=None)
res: 11:12:53
